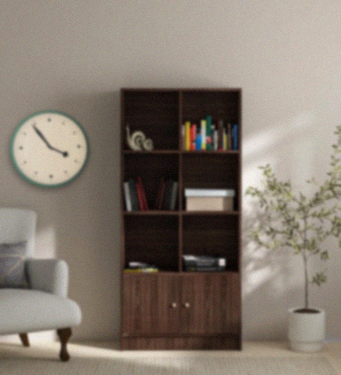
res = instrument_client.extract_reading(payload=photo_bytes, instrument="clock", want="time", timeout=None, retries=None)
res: 3:54
